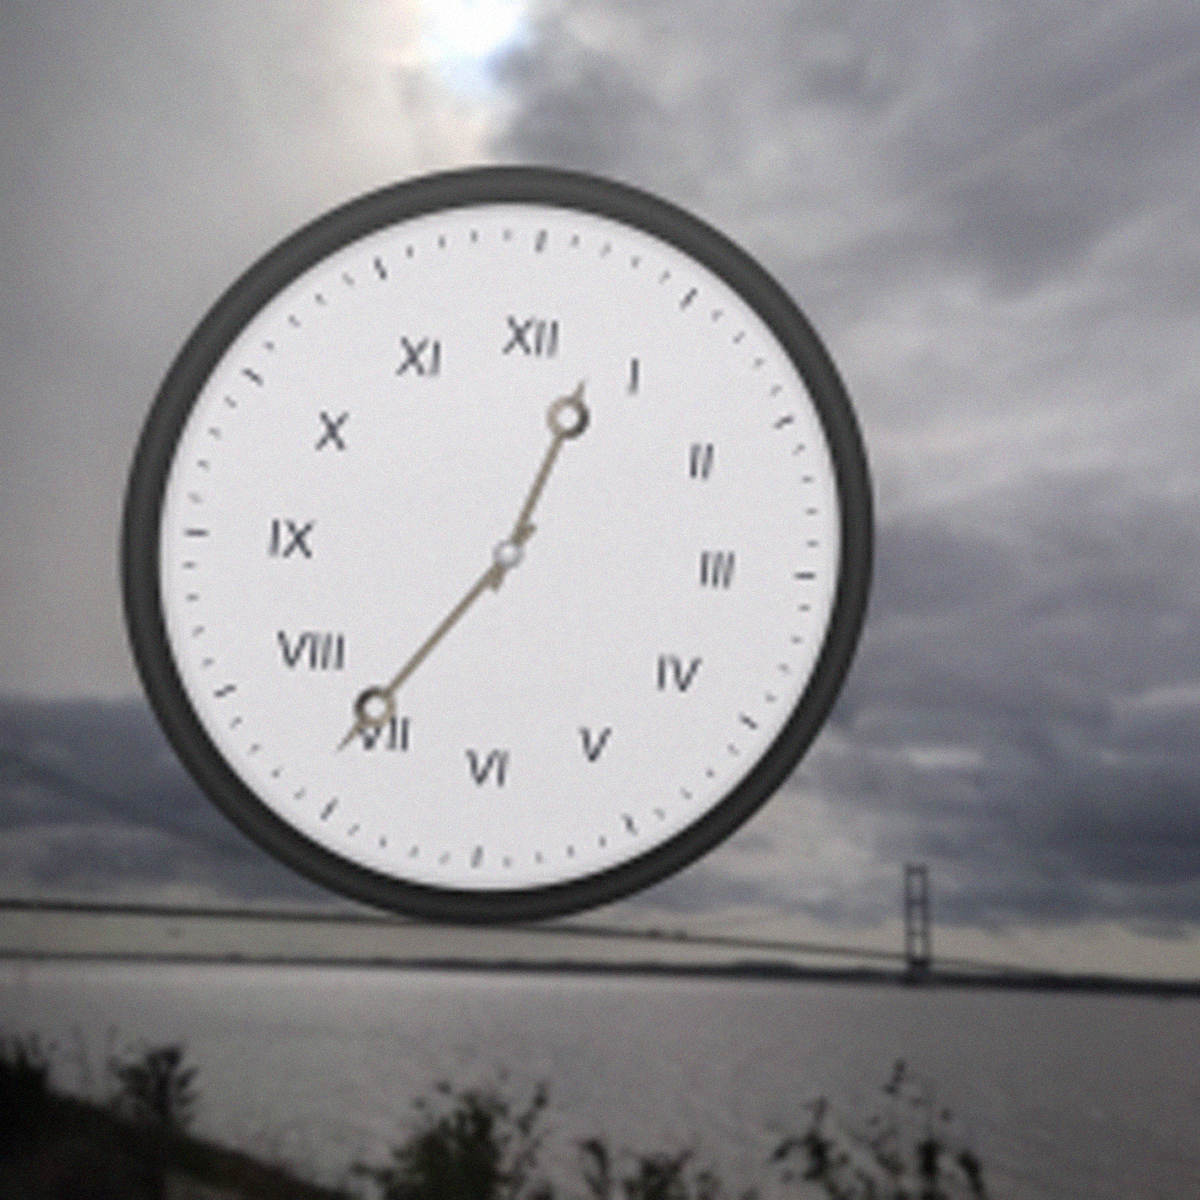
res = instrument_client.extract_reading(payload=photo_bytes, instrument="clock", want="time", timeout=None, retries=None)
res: 12:36
